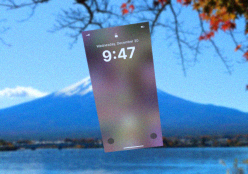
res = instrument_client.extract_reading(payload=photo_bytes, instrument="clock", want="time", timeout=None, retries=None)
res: 9:47
